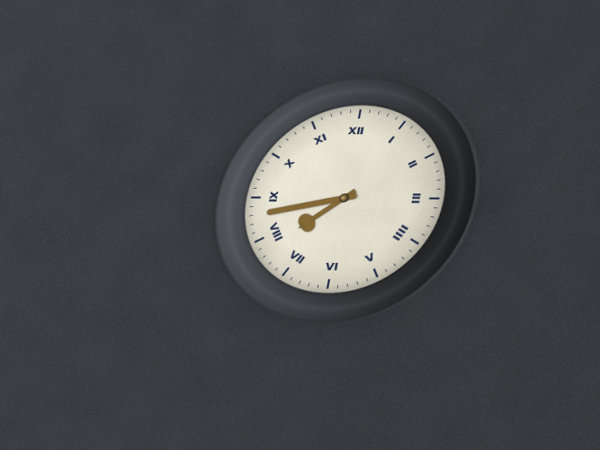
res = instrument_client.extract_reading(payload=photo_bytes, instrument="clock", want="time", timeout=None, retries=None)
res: 7:43
